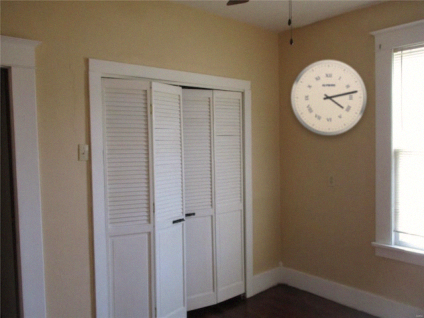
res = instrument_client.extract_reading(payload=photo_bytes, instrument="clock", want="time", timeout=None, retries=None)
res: 4:13
